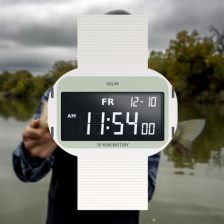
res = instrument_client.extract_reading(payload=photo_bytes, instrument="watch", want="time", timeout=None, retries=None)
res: 11:54:00
